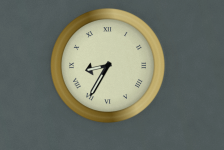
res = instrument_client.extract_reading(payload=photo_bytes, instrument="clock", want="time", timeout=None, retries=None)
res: 8:35
